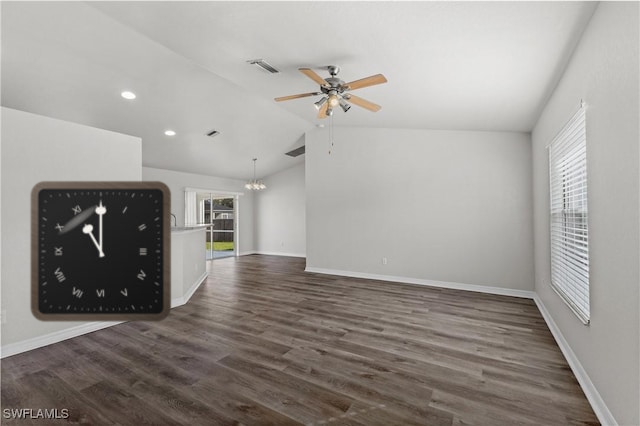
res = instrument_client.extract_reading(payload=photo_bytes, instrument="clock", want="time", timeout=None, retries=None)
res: 11:00
